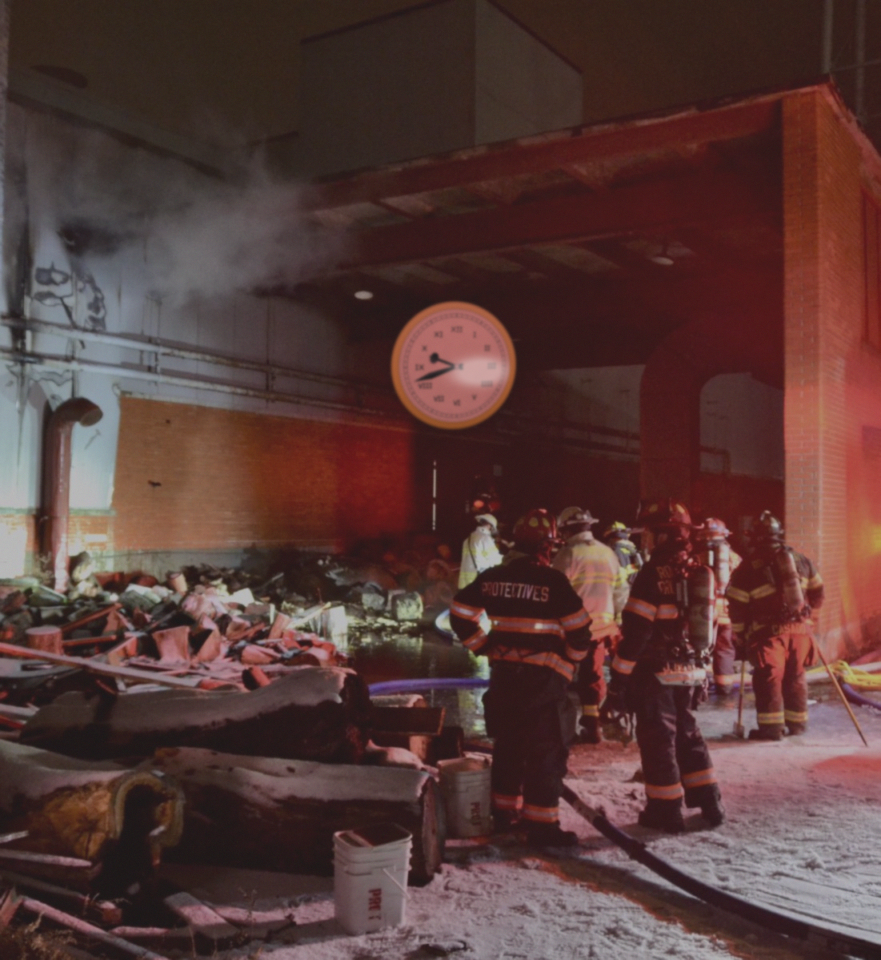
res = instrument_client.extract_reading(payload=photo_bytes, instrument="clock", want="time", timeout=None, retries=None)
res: 9:42
